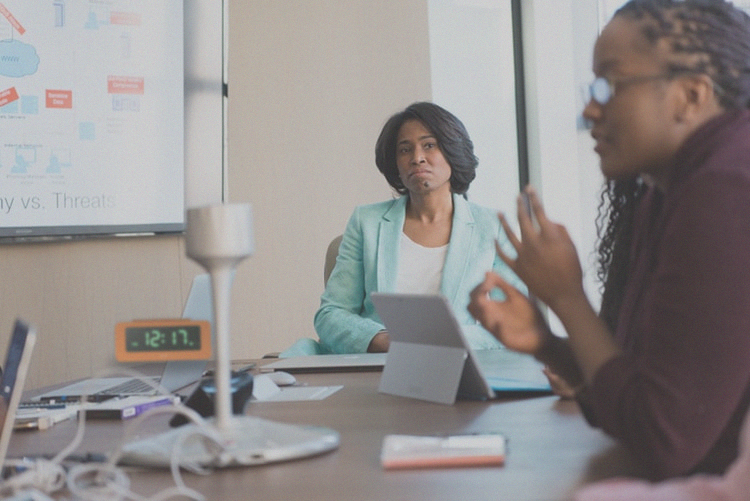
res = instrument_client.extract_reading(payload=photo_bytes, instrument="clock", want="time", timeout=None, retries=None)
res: 12:17
